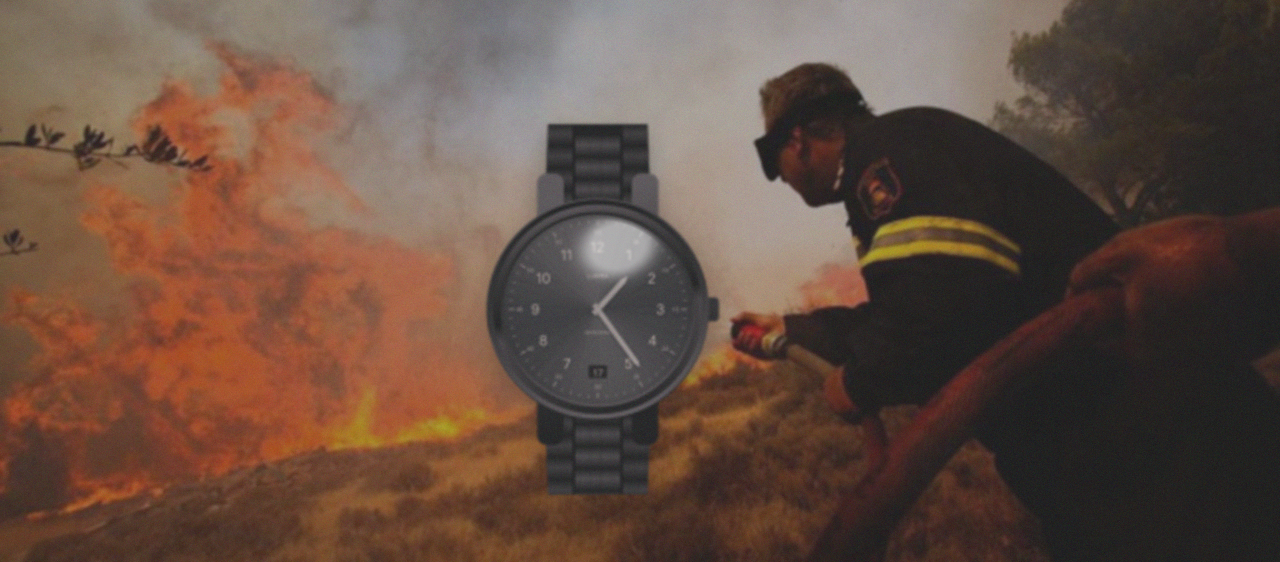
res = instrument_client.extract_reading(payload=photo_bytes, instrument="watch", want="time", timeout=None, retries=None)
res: 1:24
